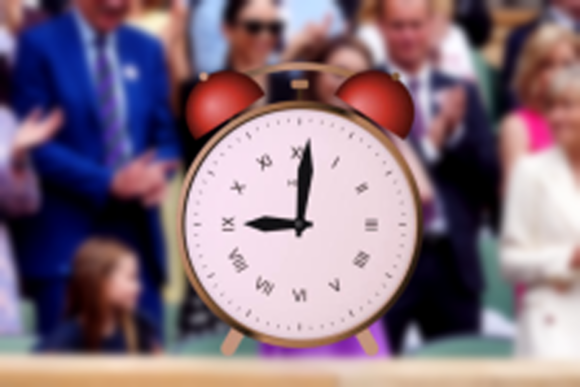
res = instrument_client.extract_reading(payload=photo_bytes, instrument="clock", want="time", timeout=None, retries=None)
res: 9:01
